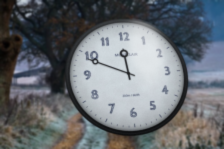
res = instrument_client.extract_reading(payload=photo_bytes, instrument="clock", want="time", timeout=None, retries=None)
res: 11:49
